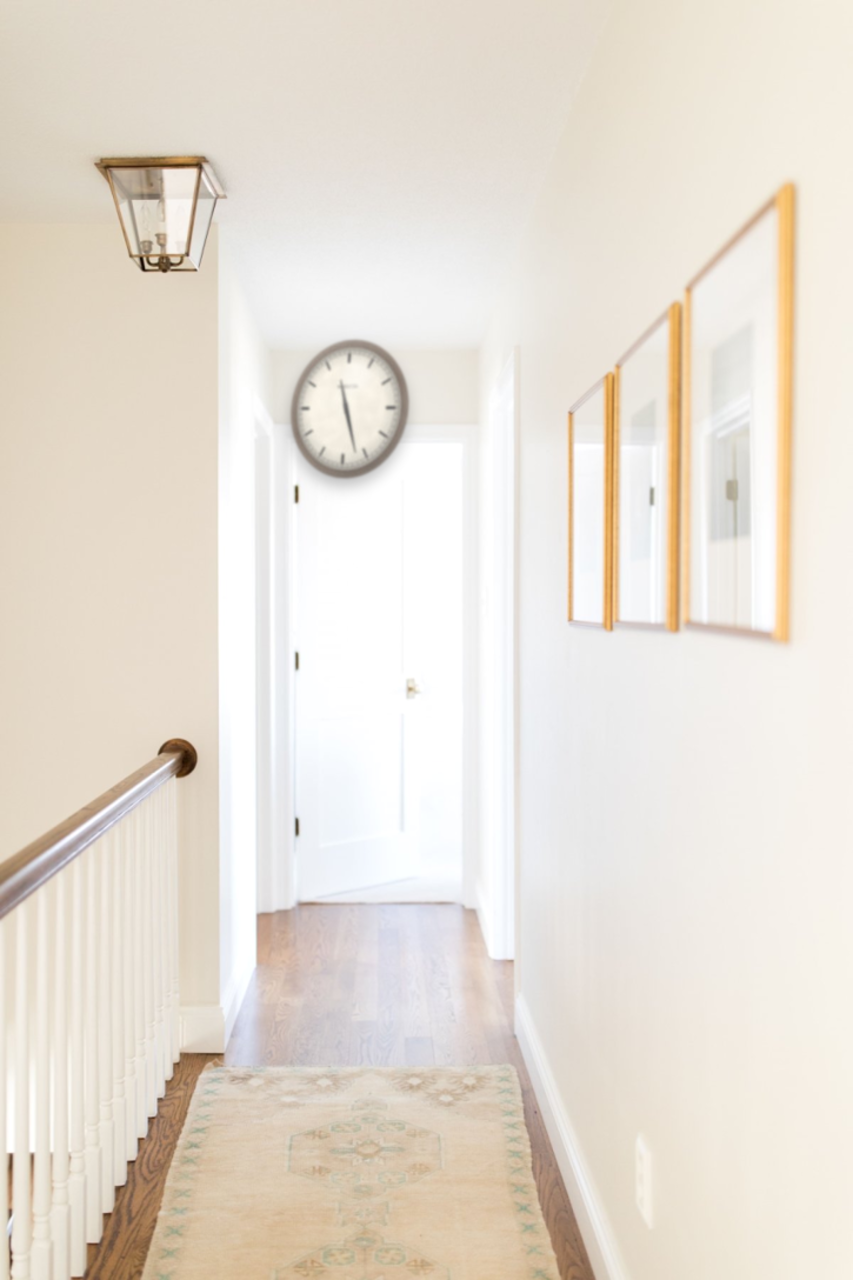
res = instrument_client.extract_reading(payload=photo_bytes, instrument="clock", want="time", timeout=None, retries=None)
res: 11:27
